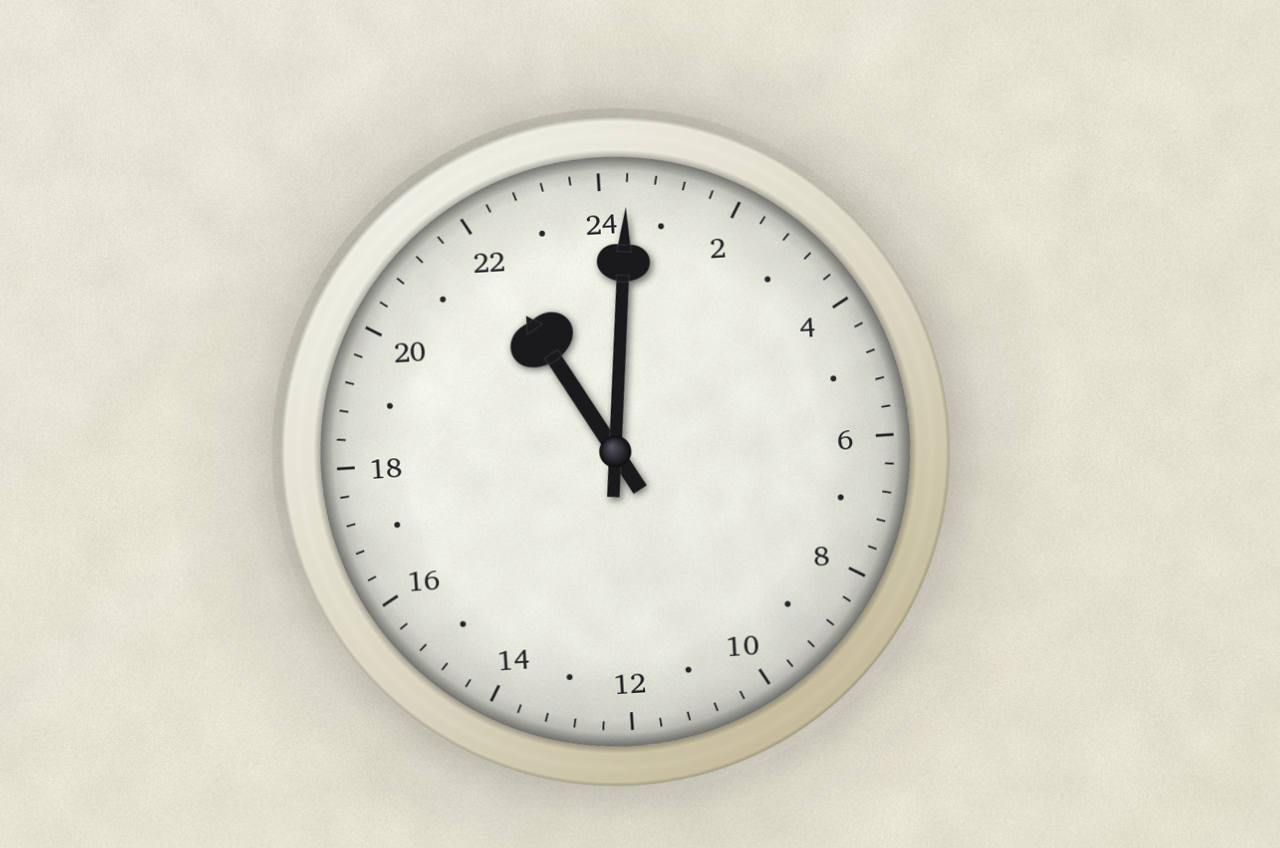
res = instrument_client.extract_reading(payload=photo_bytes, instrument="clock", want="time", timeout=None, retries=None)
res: 22:01
